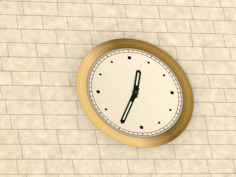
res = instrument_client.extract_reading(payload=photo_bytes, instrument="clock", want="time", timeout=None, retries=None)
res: 12:35
